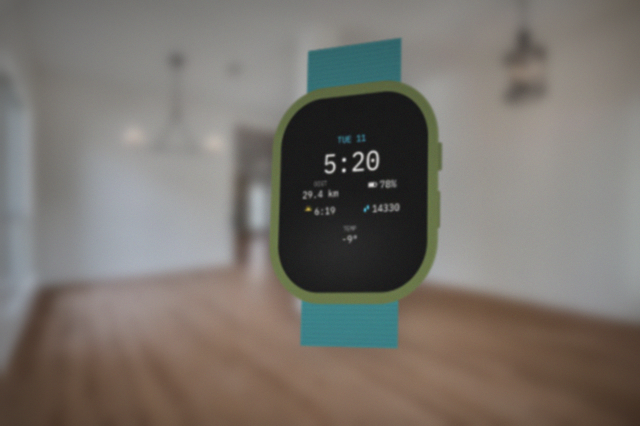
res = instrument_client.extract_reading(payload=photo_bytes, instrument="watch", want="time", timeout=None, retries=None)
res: 5:20
